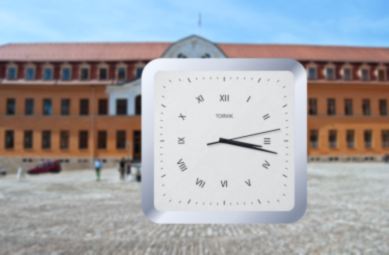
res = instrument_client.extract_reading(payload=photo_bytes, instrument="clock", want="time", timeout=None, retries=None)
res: 3:17:13
